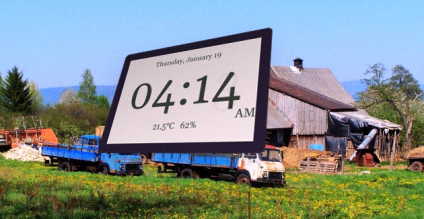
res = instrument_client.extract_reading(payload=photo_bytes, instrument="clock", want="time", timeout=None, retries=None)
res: 4:14
